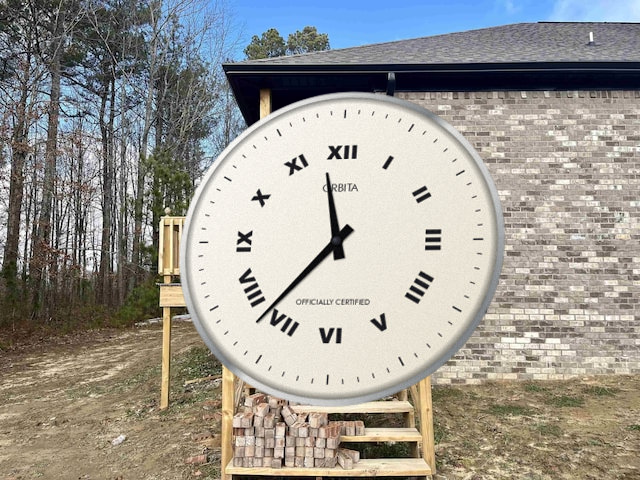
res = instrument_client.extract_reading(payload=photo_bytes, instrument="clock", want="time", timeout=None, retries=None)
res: 11:37
